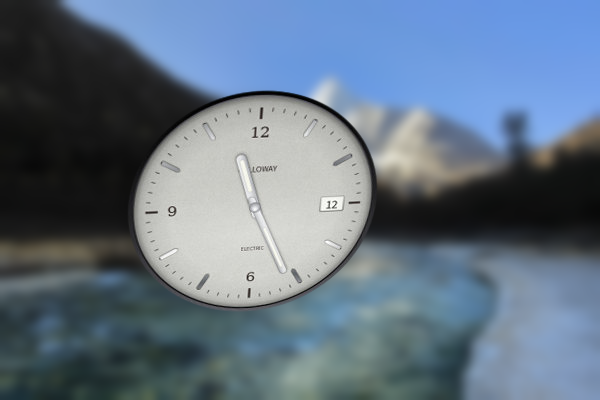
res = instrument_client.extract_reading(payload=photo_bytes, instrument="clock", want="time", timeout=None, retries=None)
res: 11:26
